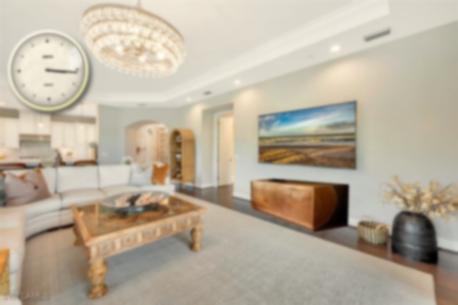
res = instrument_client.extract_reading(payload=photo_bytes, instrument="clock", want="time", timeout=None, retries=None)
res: 3:16
